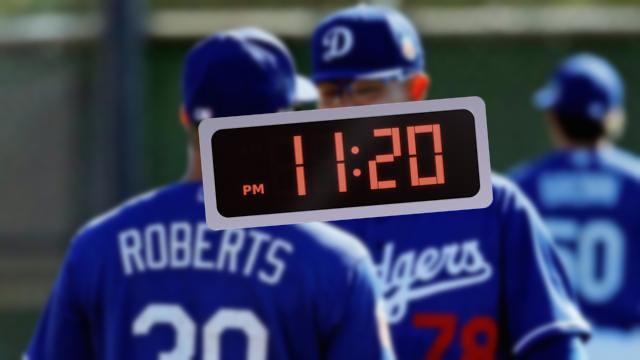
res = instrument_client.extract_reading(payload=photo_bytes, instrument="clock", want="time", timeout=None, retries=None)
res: 11:20
